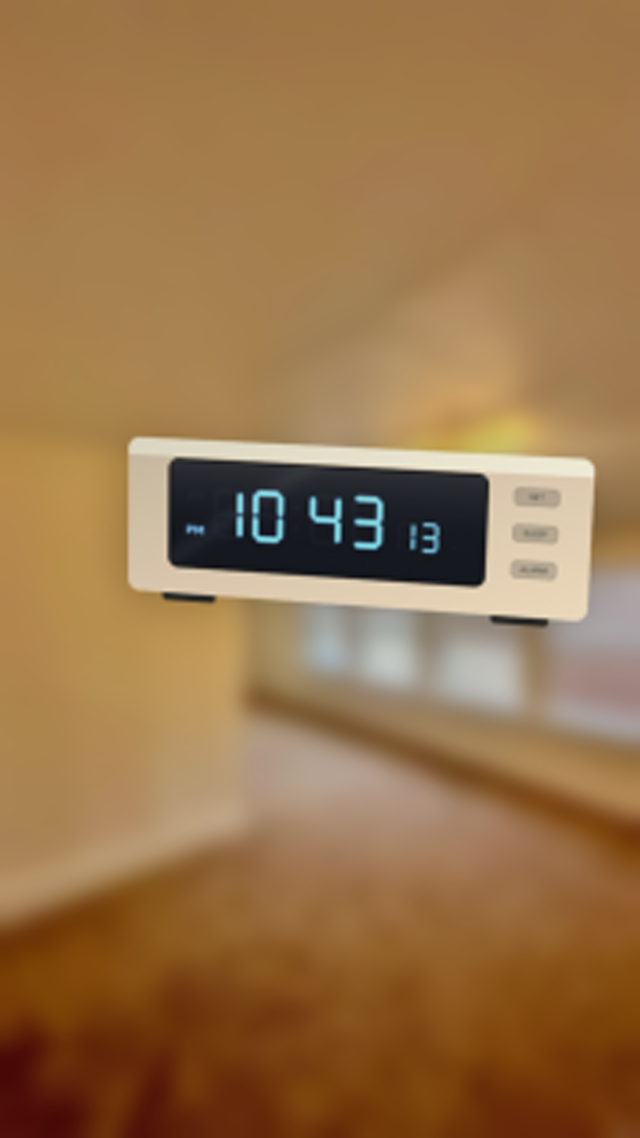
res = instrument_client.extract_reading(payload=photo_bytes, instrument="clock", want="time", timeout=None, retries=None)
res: 10:43:13
